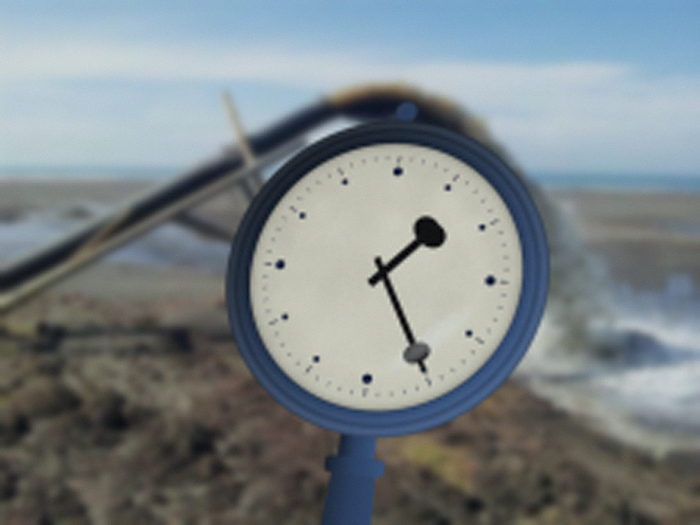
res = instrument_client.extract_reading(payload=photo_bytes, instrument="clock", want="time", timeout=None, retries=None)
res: 1:25
